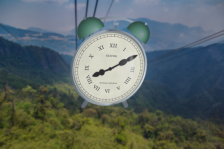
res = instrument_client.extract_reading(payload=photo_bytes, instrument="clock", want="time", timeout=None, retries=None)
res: 8:10
